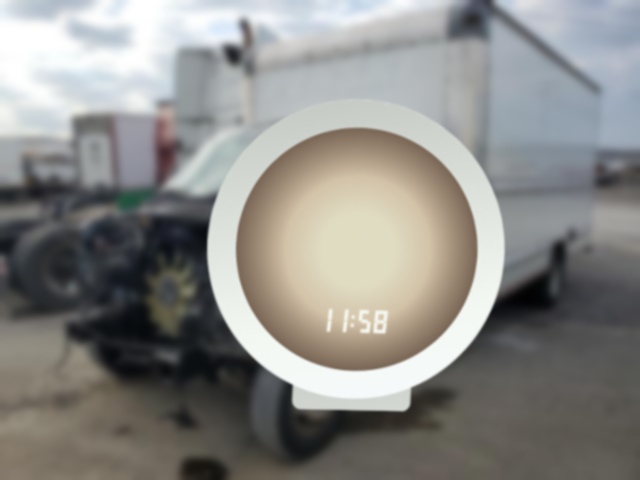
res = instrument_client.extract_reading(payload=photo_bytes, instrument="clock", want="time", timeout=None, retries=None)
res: 11:58
